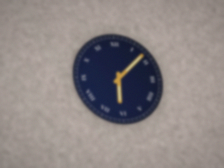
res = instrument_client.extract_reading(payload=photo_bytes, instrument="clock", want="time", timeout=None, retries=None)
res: 6:08
